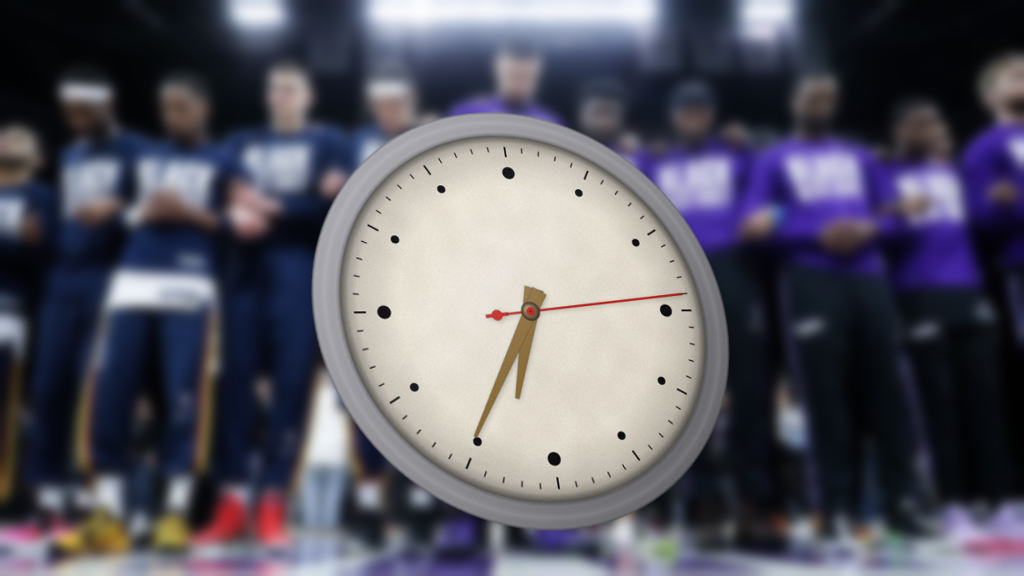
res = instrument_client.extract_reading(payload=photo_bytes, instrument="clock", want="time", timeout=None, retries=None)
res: 6:35:14
